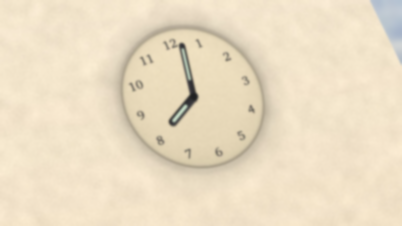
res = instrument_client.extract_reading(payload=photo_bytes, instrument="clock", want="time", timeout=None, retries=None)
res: 8:02
